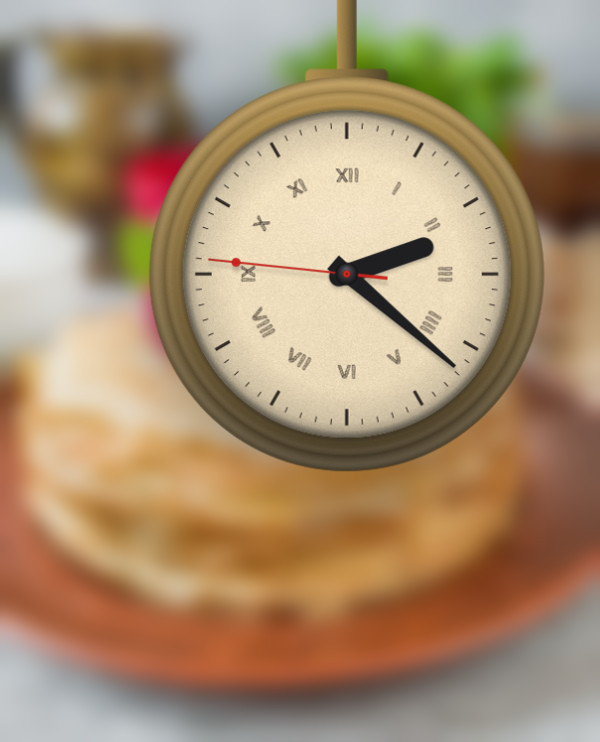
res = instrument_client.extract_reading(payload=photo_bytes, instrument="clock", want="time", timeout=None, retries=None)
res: 2:21:46
